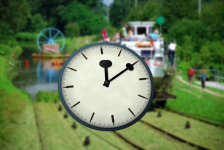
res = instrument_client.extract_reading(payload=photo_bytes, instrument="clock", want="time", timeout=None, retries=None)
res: 12:10
